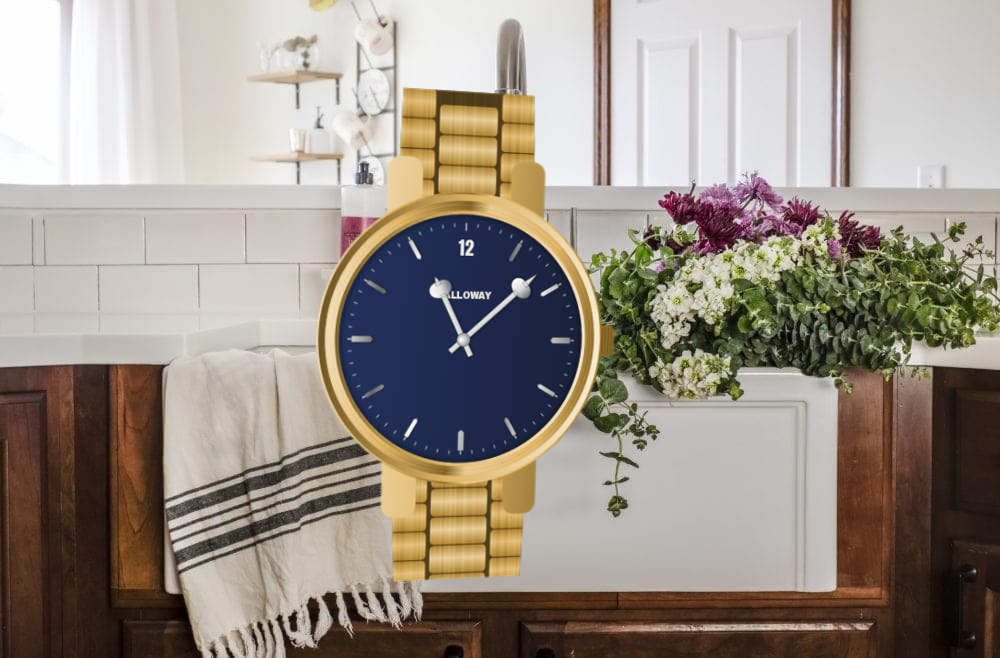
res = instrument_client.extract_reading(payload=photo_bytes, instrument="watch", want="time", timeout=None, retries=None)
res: 11:08
